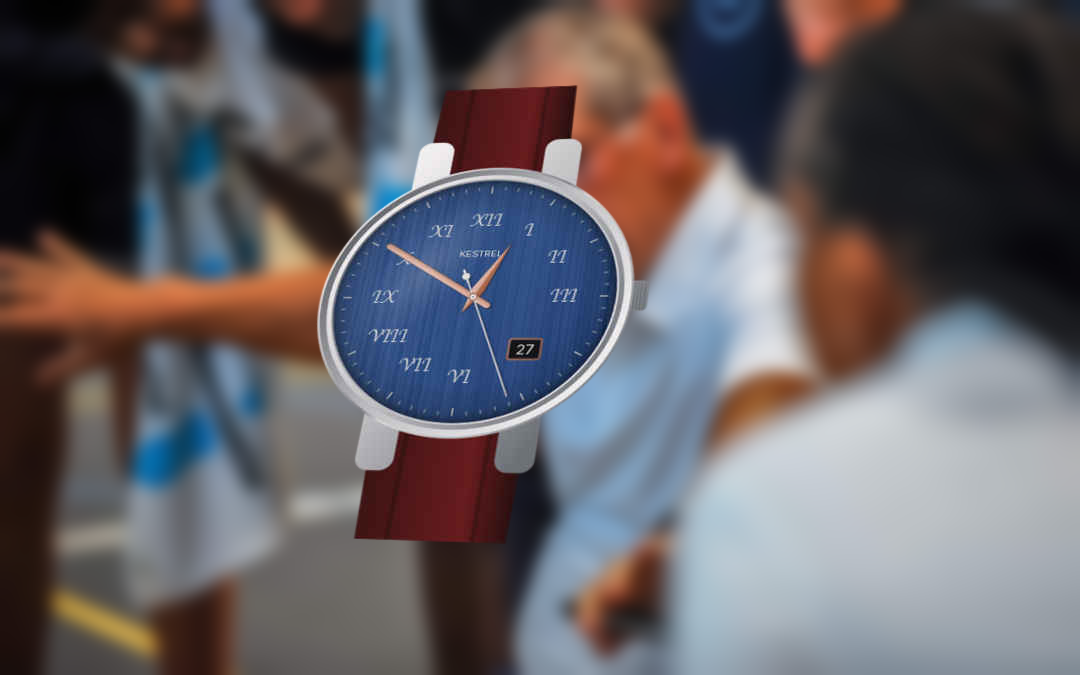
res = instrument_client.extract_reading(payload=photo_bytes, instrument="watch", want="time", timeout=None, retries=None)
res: 12:50:26
